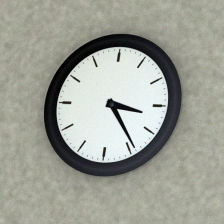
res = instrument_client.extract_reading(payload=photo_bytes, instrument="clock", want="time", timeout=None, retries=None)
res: 3:24
